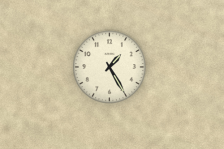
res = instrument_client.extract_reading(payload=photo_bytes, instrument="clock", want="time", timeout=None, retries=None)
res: 1:25
